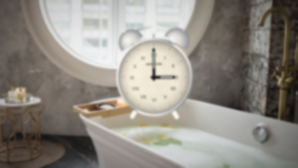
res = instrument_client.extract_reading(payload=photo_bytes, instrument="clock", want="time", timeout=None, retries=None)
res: 3:00
